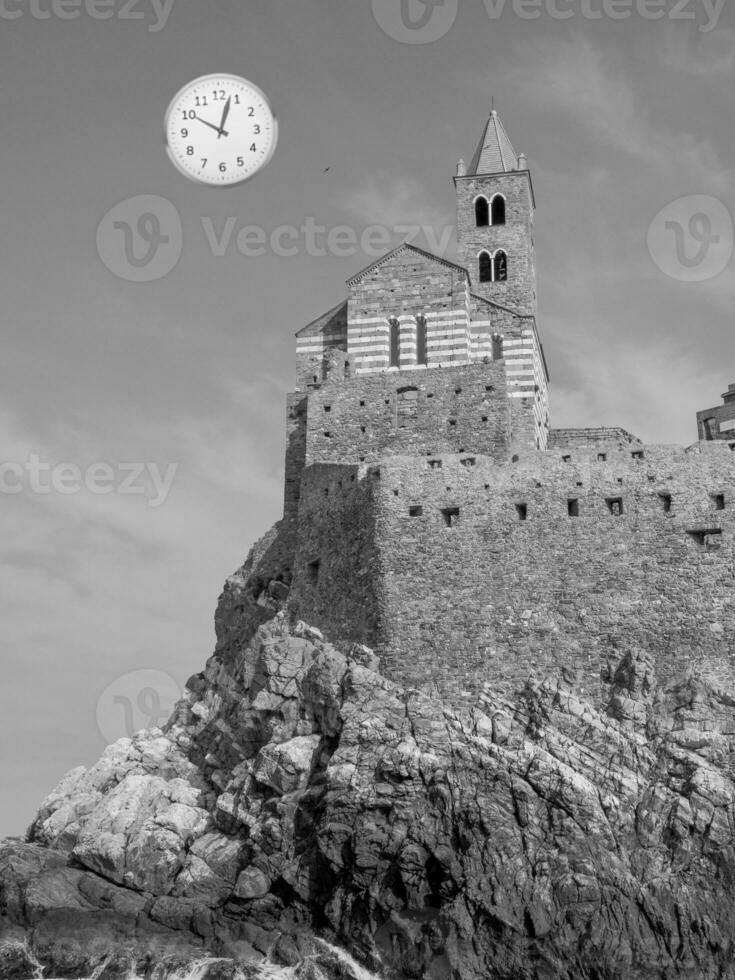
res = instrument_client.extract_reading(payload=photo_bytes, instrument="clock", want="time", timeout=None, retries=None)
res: 10:03
